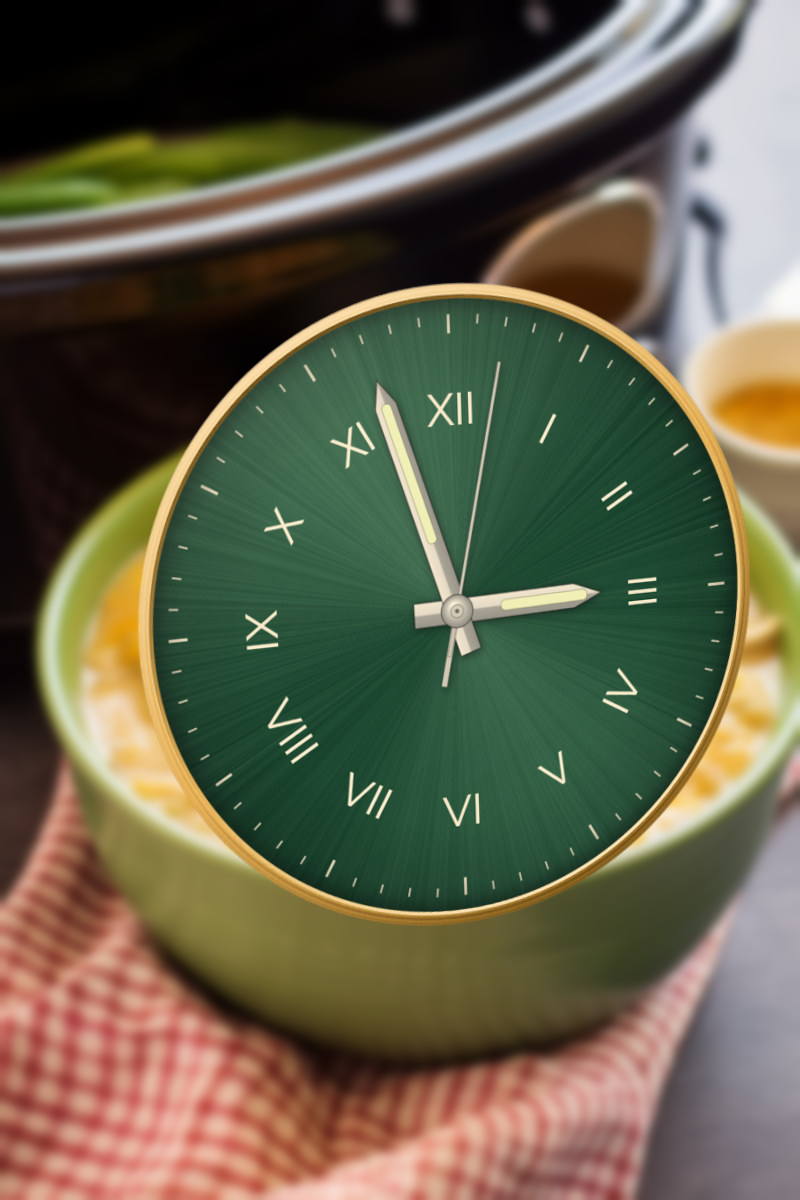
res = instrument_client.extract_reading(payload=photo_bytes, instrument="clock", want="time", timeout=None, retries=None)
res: 2:57:02
